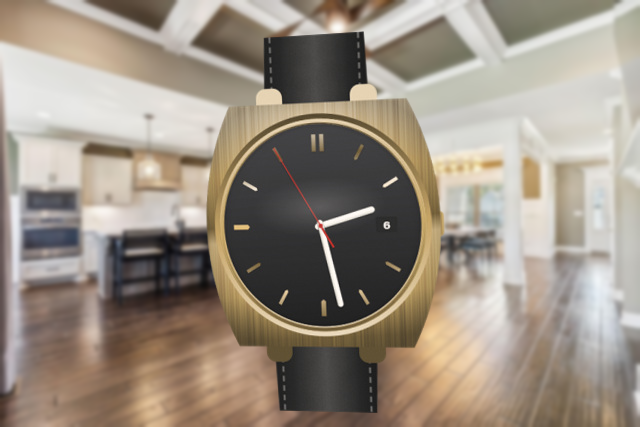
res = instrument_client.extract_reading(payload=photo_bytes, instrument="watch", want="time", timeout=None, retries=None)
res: 2:27:55
